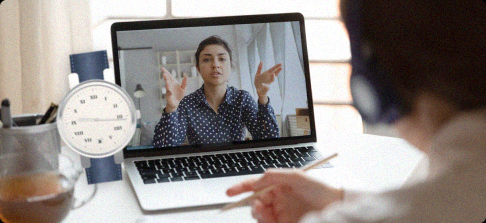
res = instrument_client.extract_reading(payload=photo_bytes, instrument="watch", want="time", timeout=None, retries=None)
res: 9:16
